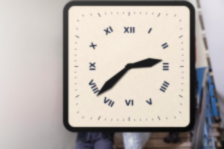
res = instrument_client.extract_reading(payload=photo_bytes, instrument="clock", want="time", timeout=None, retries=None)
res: 2:38
